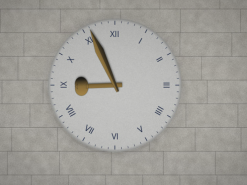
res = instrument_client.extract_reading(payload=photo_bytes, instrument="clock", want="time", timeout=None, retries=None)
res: 8:56
